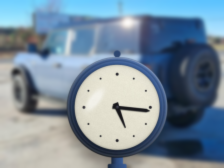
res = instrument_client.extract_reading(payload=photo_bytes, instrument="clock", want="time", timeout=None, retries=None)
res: 5:16
